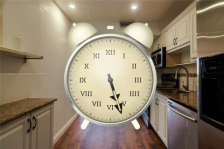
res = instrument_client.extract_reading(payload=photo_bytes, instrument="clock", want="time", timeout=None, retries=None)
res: 5:27
